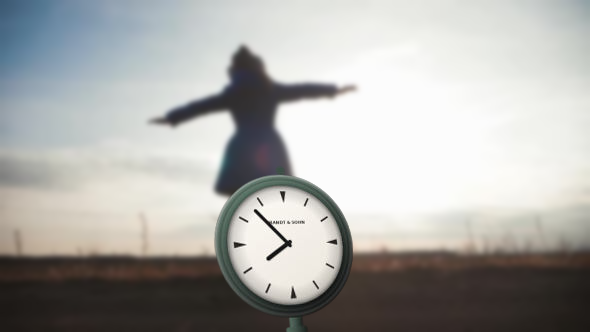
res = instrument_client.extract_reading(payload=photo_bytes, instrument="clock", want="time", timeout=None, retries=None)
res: 7:53
